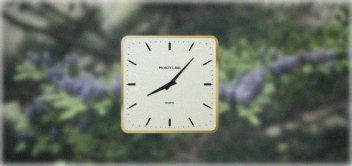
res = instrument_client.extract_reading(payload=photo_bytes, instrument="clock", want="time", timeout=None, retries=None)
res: 8:07
